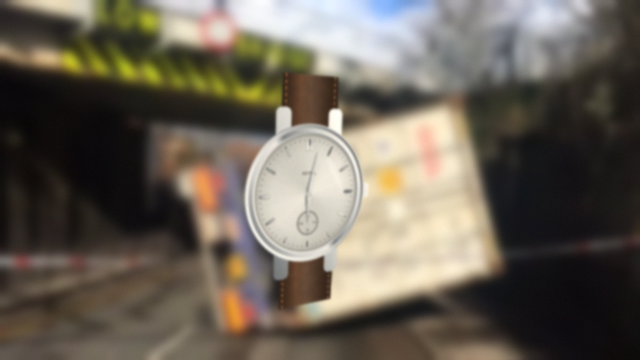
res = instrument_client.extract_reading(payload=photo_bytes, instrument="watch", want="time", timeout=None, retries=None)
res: 6:02
